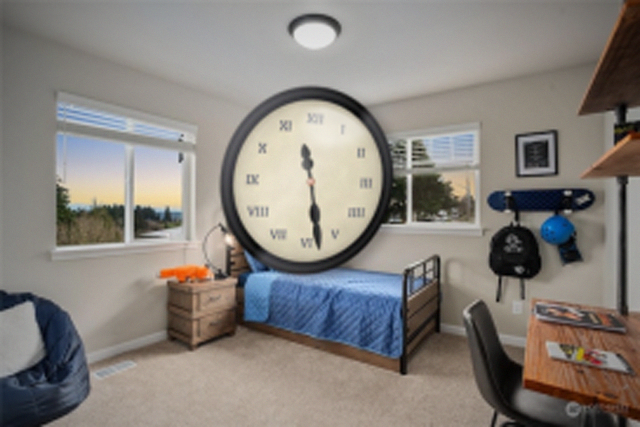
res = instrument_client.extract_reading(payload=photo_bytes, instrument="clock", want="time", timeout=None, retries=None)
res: 11:28
